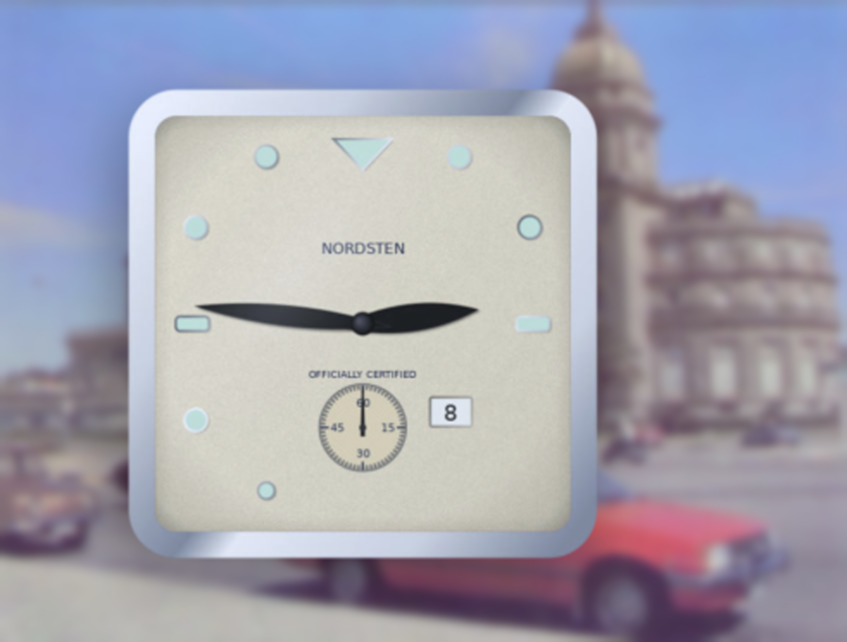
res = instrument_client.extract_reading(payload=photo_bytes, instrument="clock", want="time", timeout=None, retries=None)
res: 2:46
